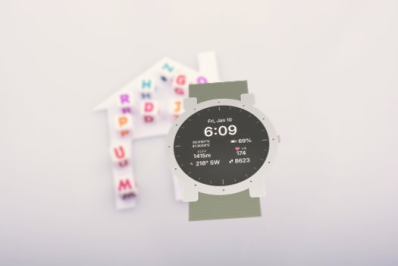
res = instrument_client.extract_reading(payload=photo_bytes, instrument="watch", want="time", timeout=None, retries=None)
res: 6:09
